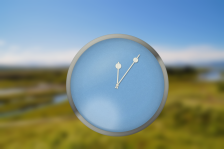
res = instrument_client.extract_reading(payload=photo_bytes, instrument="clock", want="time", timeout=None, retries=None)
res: 12:06
